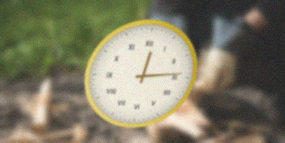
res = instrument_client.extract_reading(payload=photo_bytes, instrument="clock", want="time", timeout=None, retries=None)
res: 12:14
